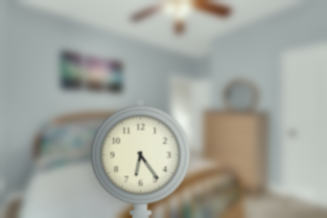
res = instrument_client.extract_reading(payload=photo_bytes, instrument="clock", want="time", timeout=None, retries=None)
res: 6:24
